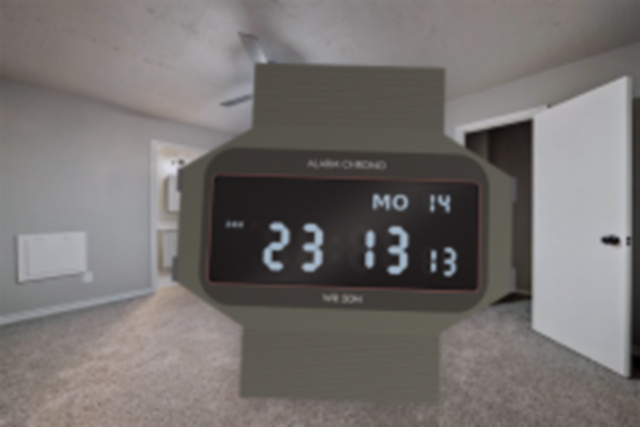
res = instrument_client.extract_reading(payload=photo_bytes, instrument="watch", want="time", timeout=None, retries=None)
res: 23:13:13
